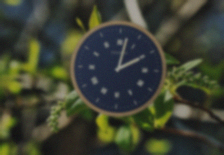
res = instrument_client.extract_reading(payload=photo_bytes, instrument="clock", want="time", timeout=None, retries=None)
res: 2:02
